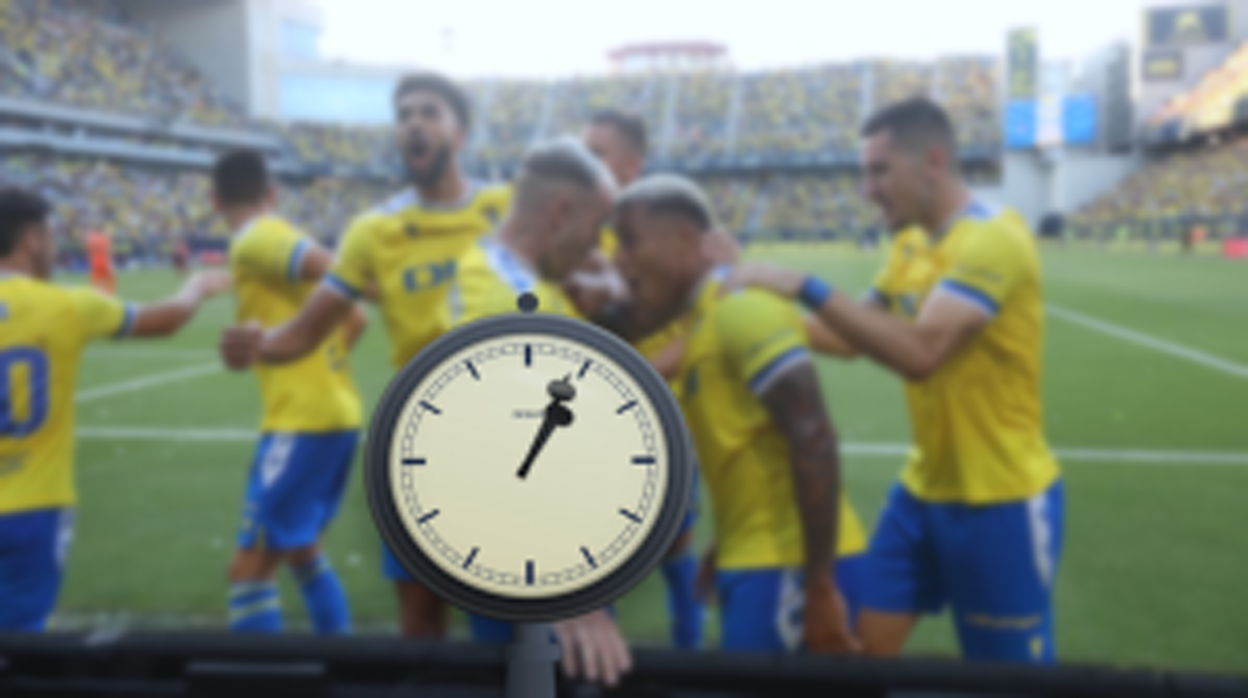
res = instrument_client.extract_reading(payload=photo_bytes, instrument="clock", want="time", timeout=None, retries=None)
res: 1:04
